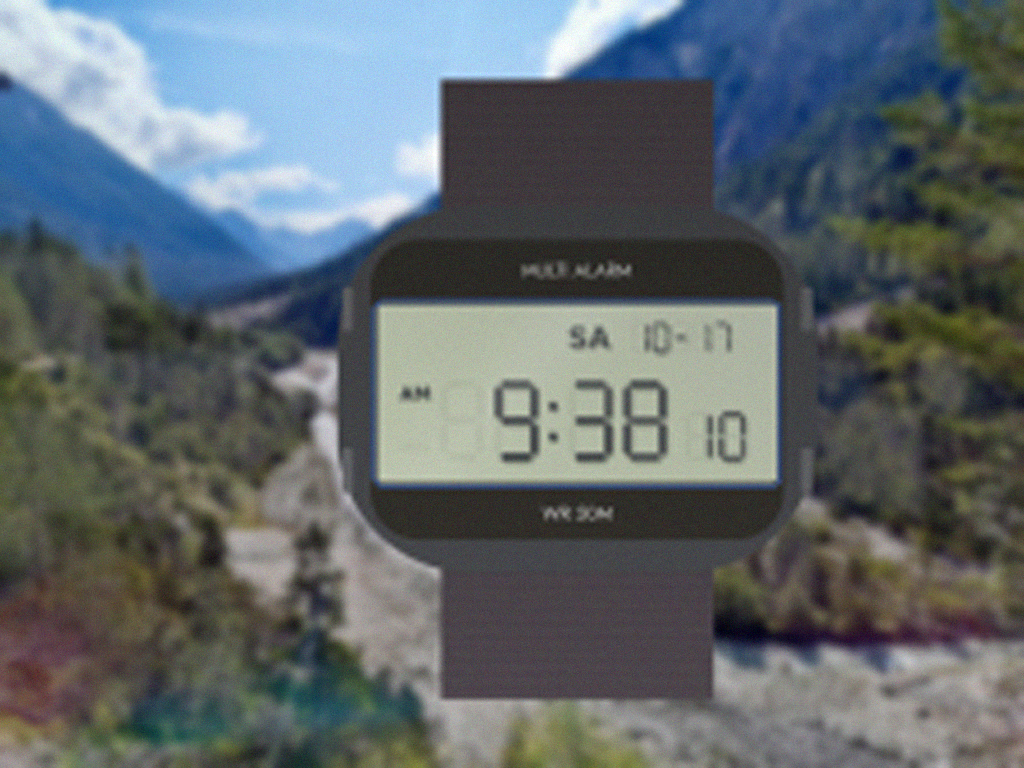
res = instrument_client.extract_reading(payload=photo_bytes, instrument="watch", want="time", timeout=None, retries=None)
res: 9:38:10
